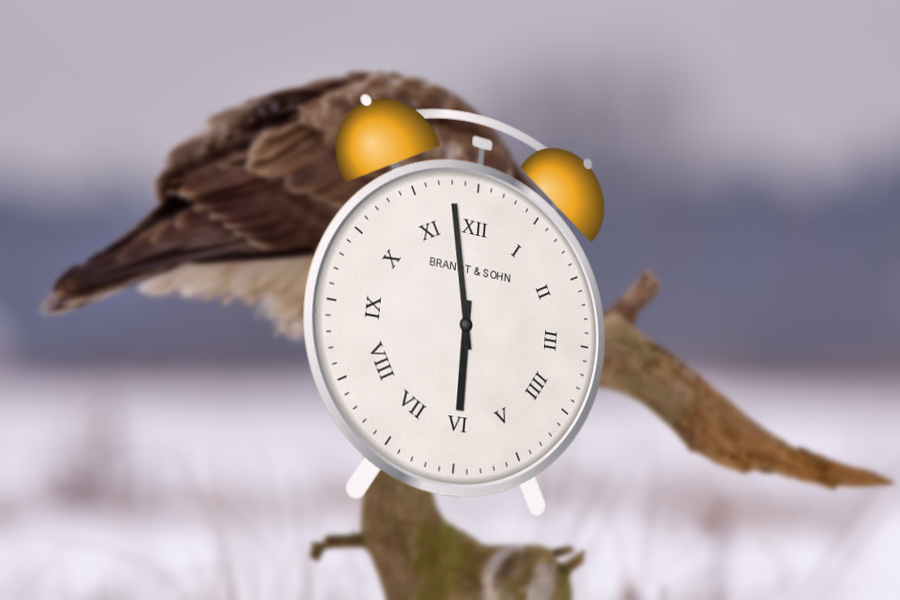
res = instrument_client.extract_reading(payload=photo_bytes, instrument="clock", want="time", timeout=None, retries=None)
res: 5:58
